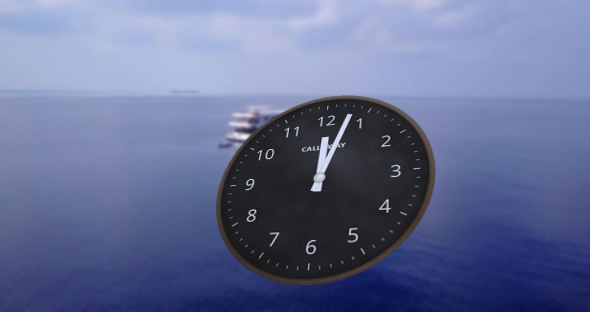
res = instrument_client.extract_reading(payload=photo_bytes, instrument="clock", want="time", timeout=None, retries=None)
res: 12:03
